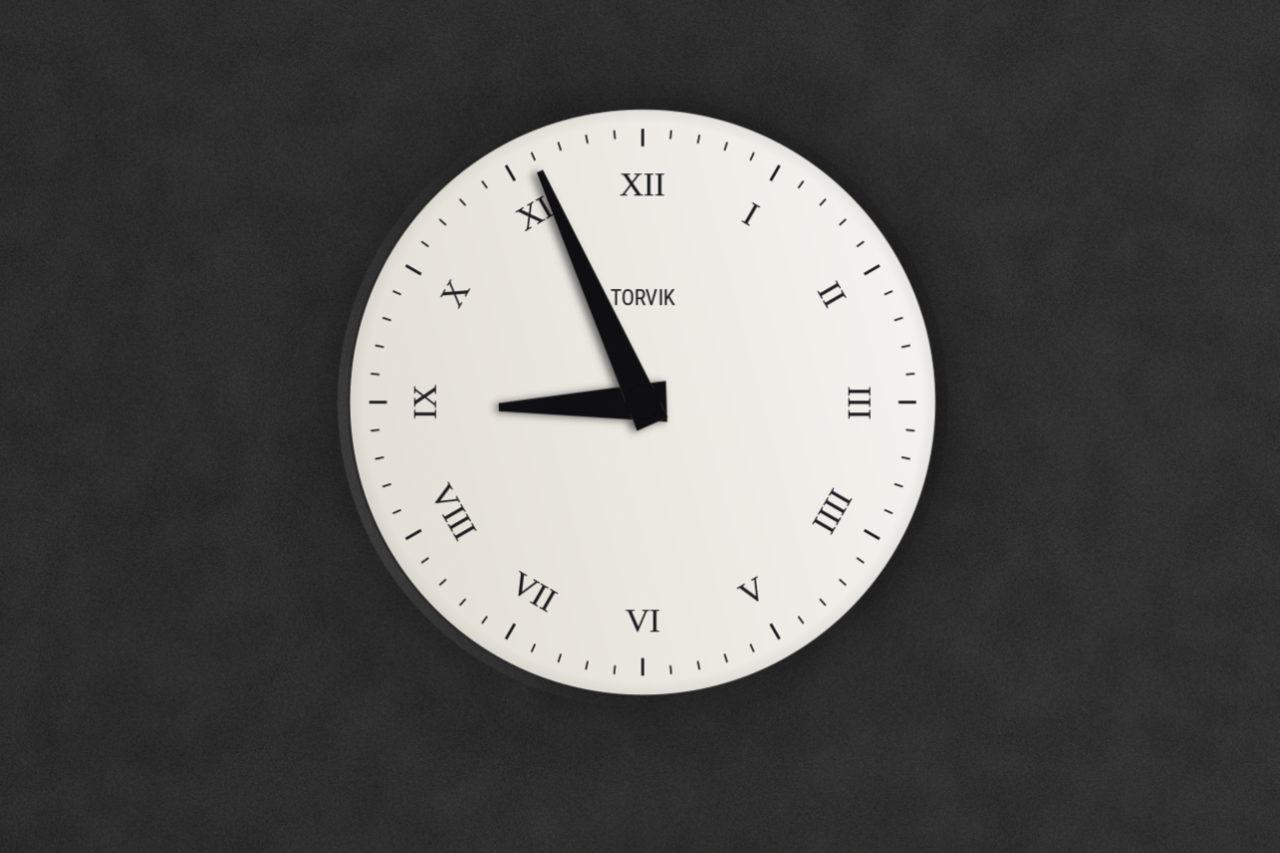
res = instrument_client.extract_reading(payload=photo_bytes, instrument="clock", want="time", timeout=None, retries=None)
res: 8:56
